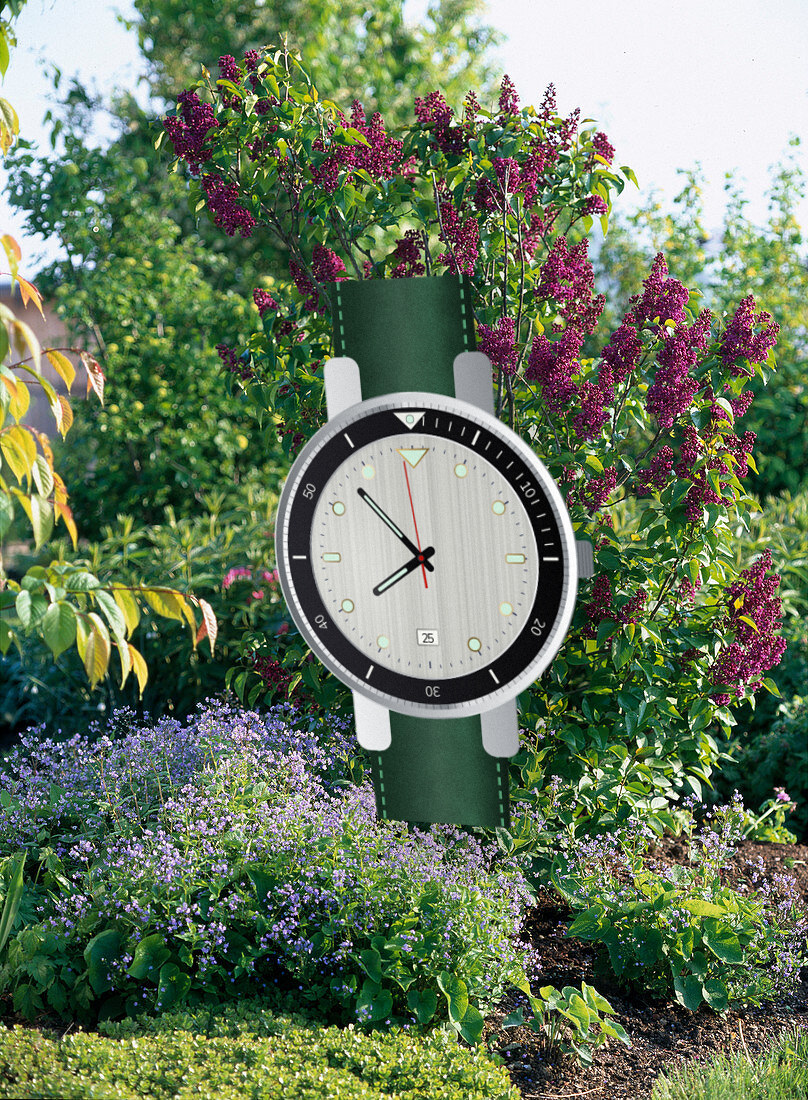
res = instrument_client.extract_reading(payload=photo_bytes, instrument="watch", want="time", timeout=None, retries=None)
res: 7:52:59
